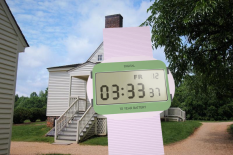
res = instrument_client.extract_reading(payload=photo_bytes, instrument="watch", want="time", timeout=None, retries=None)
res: 3:33:37
